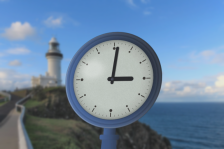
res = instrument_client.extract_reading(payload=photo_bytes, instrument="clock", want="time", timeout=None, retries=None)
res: 3:01
